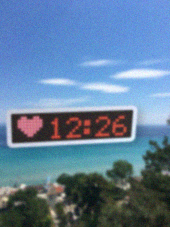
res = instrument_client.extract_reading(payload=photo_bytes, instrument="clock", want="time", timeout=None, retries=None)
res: 12:26
